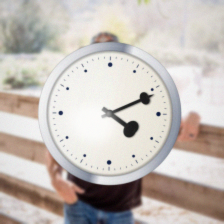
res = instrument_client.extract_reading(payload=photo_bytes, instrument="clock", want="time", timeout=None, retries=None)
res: 4:11
